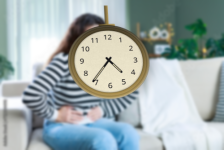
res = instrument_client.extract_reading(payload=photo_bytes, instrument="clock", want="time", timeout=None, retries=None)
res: 4:36
